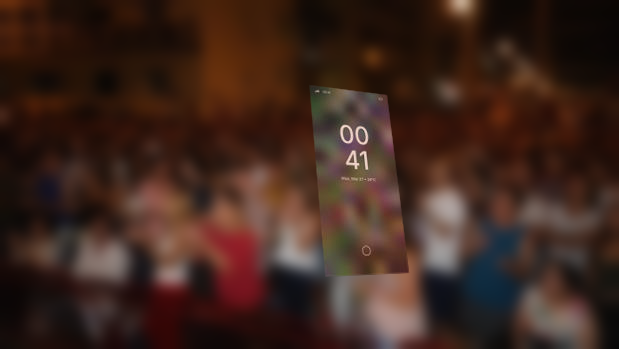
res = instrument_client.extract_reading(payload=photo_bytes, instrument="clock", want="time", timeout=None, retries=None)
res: 0:41
